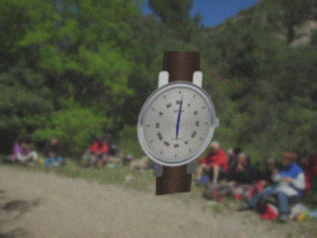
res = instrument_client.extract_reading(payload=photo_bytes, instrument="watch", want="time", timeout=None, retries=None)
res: 6:01
